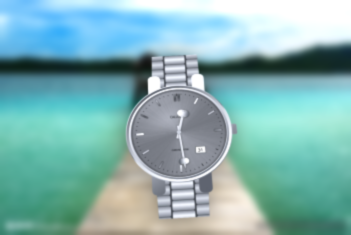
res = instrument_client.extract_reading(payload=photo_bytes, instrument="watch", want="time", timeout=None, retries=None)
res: 12:29
